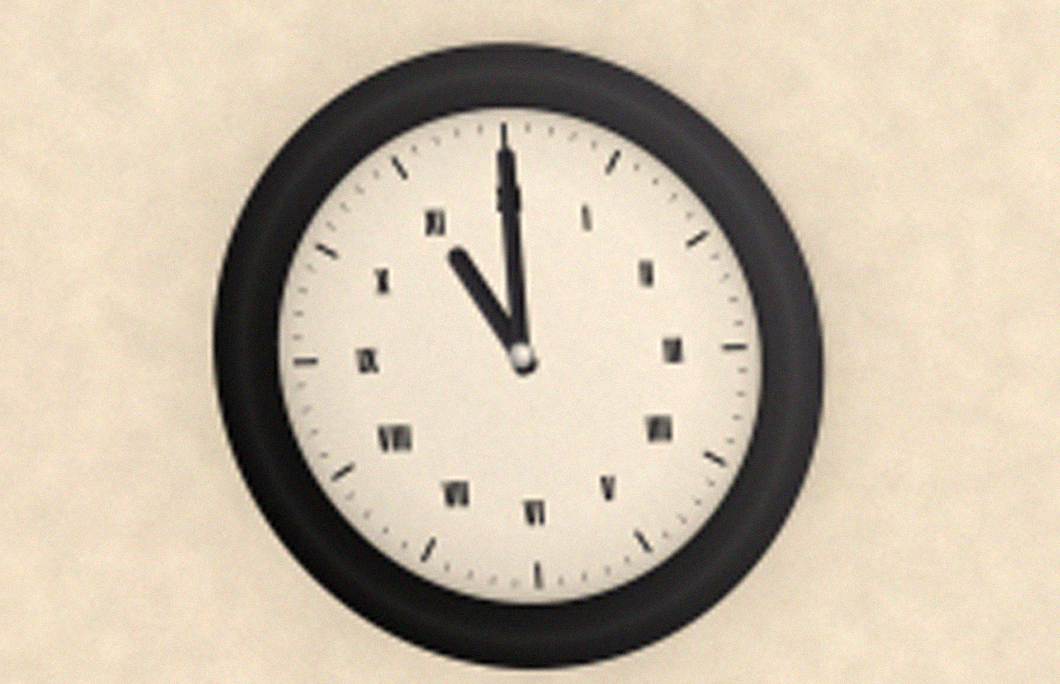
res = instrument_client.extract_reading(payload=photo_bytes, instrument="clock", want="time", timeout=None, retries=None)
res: 11:00
